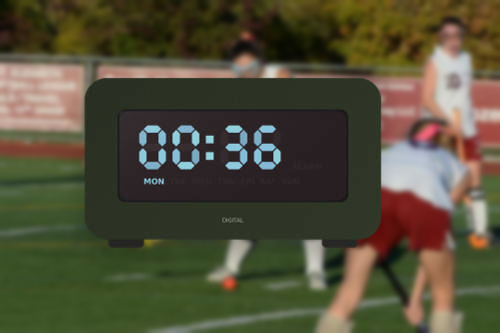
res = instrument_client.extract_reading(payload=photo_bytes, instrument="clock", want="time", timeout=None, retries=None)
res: 0:36
